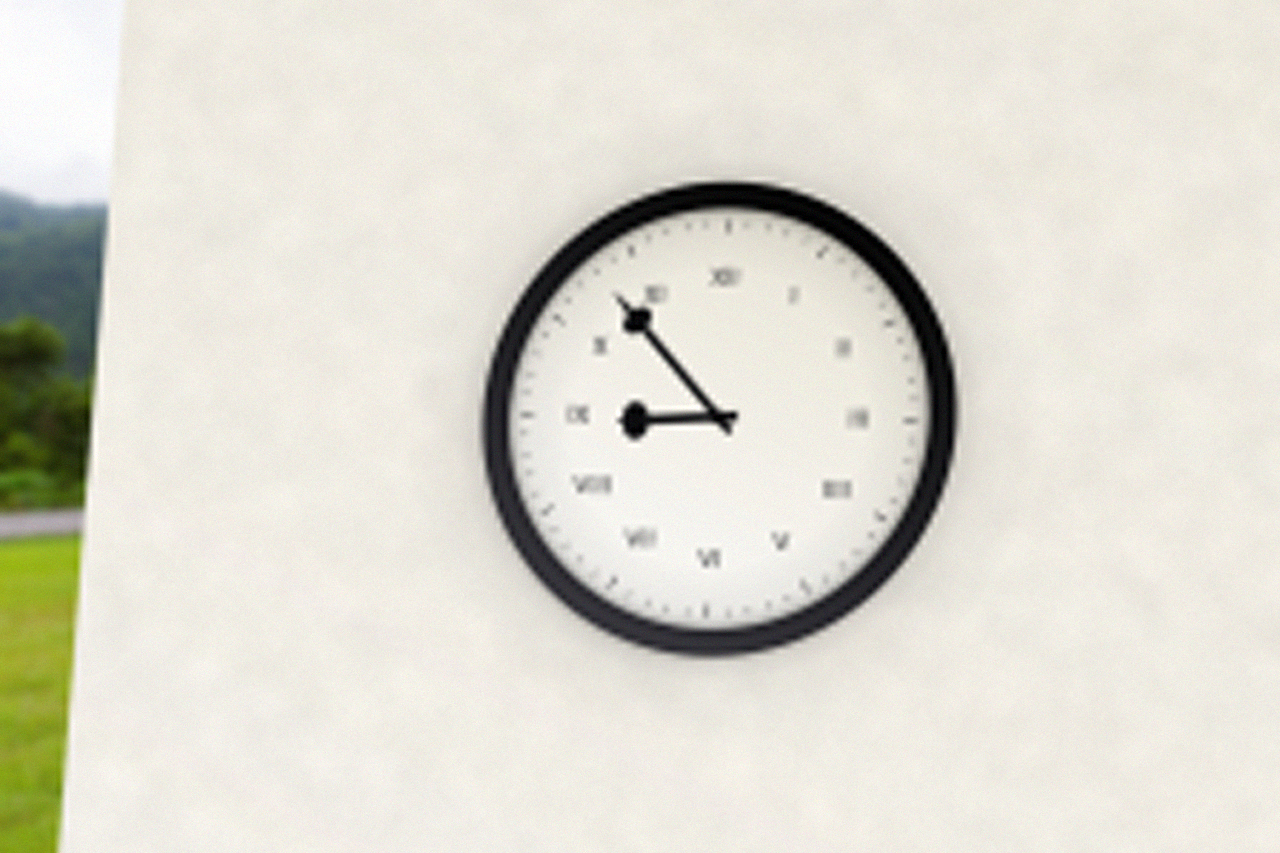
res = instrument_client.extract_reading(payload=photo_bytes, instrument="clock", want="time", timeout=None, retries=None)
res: 8:53
